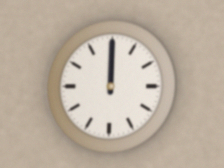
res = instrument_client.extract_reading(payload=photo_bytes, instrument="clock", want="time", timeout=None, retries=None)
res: 12:00
